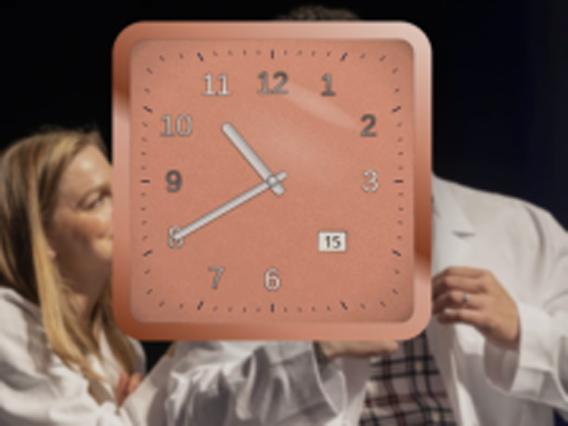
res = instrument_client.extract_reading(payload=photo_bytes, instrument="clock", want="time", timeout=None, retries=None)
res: 10:40
